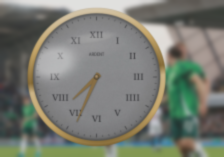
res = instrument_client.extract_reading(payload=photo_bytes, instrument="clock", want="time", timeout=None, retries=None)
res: 7:34
